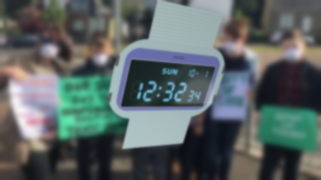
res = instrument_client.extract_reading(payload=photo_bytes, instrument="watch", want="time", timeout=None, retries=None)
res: 12:32:34
